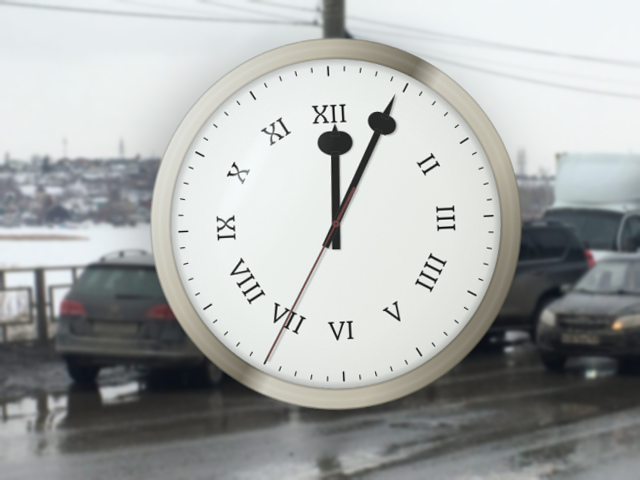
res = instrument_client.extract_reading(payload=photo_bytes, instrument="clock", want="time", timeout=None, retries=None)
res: 12:04:35
